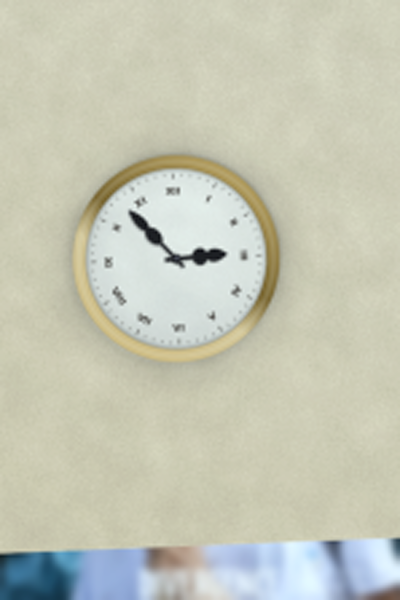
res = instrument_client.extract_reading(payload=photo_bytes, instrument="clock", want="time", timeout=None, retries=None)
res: 2:53
